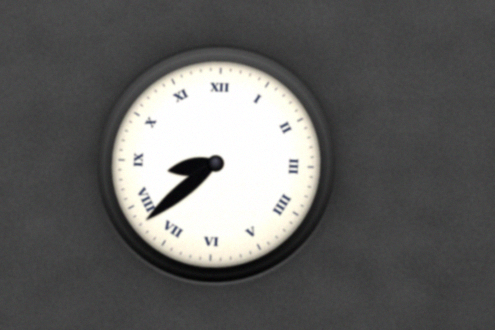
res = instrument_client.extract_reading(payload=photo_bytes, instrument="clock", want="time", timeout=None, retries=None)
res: 8:38
